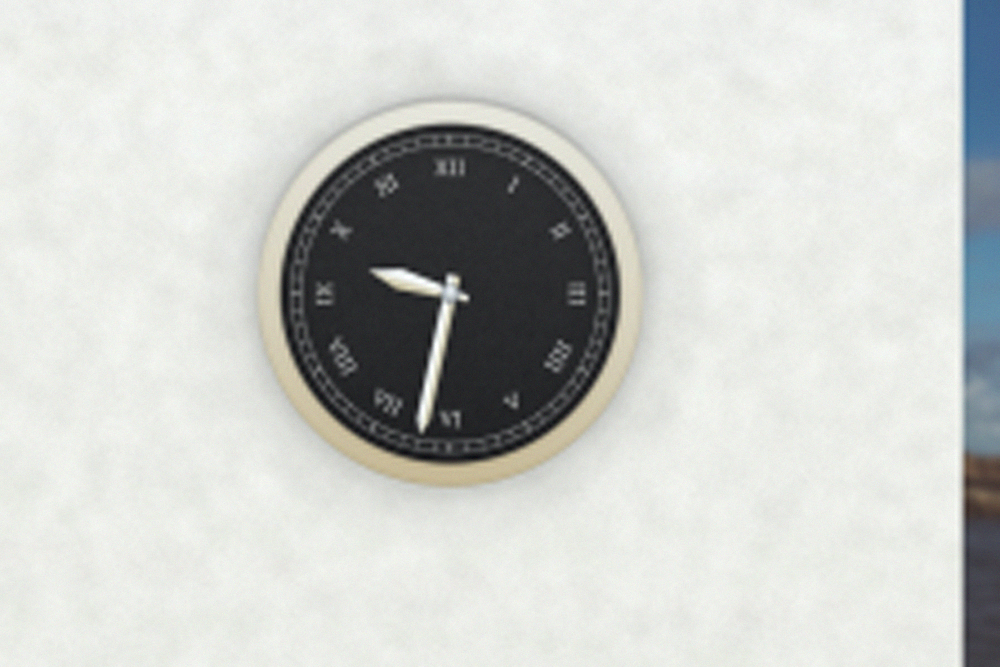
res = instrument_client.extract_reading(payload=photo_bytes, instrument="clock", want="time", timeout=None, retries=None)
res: 9:32
